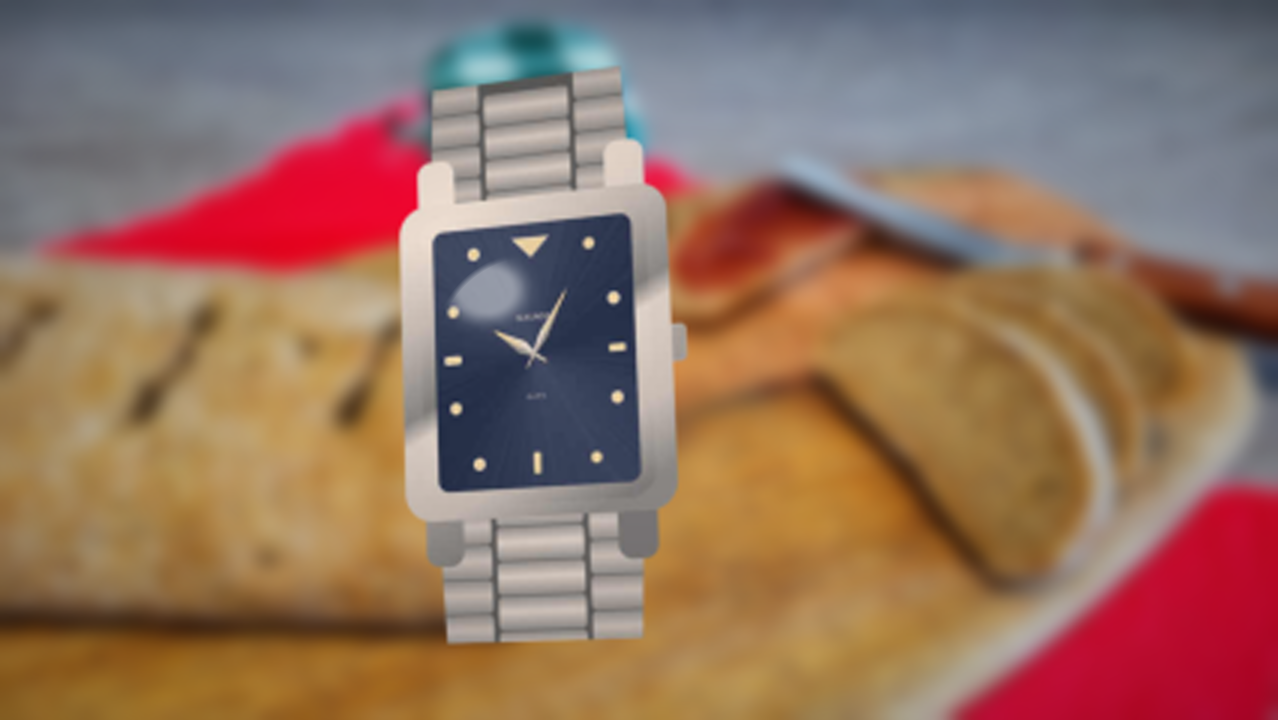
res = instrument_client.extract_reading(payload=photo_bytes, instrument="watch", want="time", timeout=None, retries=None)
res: 10:05
